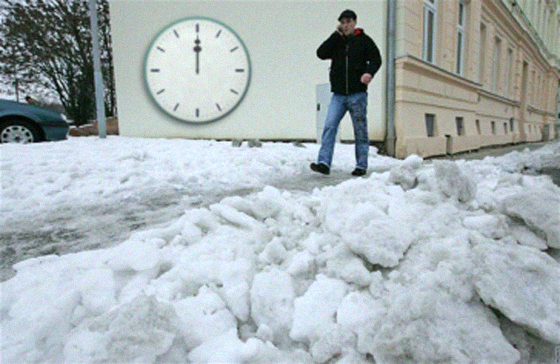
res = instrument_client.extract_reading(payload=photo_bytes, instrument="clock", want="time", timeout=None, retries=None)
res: 12:00
